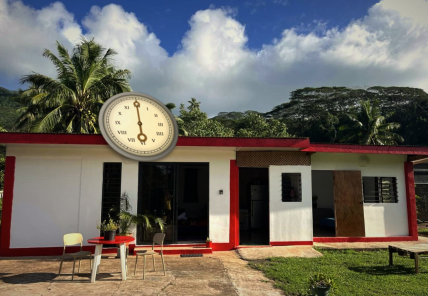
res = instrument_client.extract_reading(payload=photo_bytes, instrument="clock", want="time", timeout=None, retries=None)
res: 6:00
